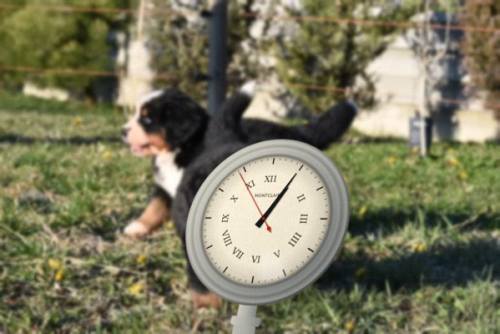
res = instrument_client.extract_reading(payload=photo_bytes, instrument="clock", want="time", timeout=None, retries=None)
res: 1:04:54
